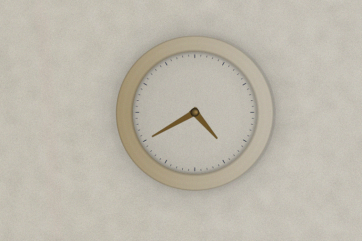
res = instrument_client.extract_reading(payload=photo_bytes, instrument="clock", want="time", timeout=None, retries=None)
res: 4:40
